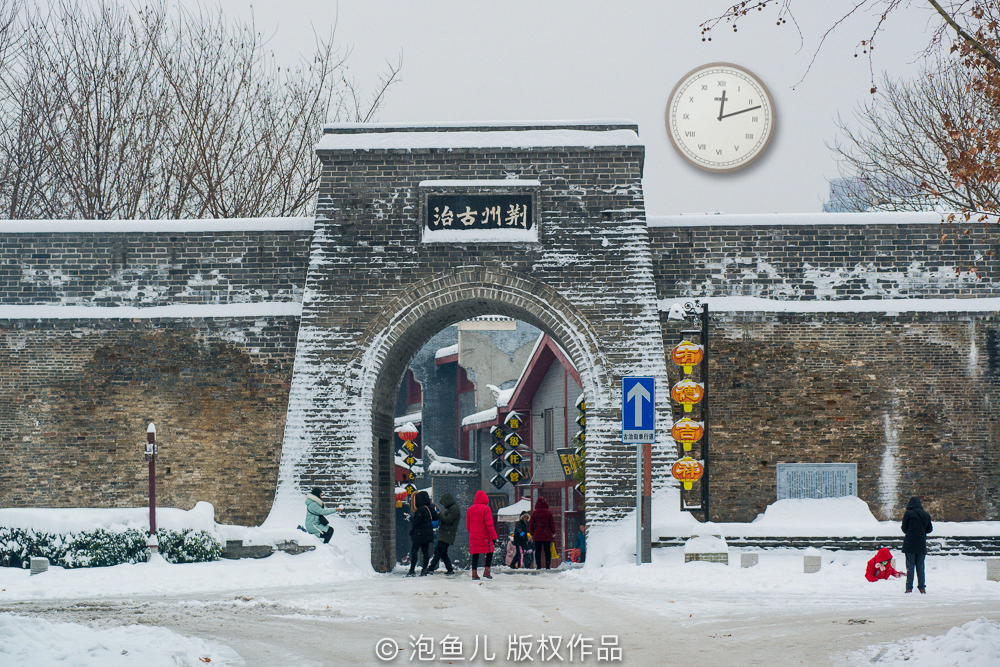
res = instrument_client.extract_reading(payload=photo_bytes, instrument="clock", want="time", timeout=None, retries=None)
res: 12:12
